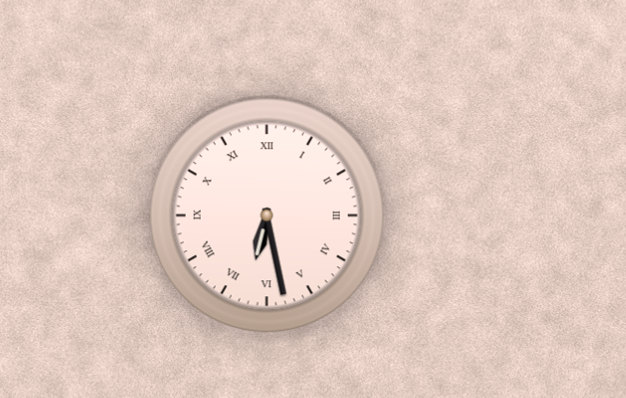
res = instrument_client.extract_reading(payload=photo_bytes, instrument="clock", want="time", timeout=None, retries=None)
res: 6:28
